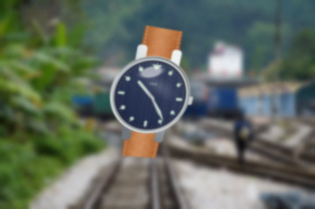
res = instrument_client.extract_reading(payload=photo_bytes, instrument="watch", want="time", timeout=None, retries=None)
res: 10:24
